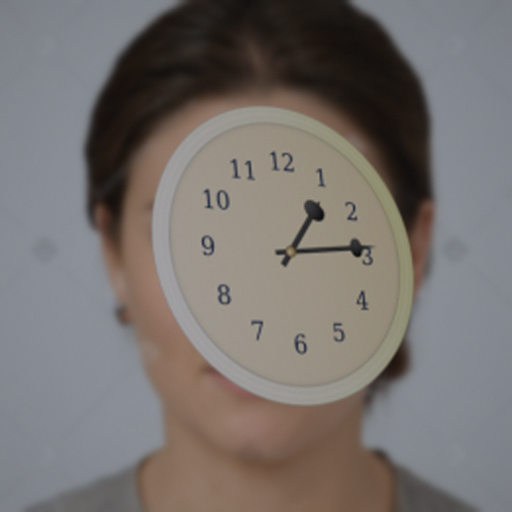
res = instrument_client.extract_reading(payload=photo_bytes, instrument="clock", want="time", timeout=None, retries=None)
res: 1:14
